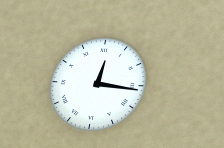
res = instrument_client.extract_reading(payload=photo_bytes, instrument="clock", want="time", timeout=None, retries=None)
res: 12:16
